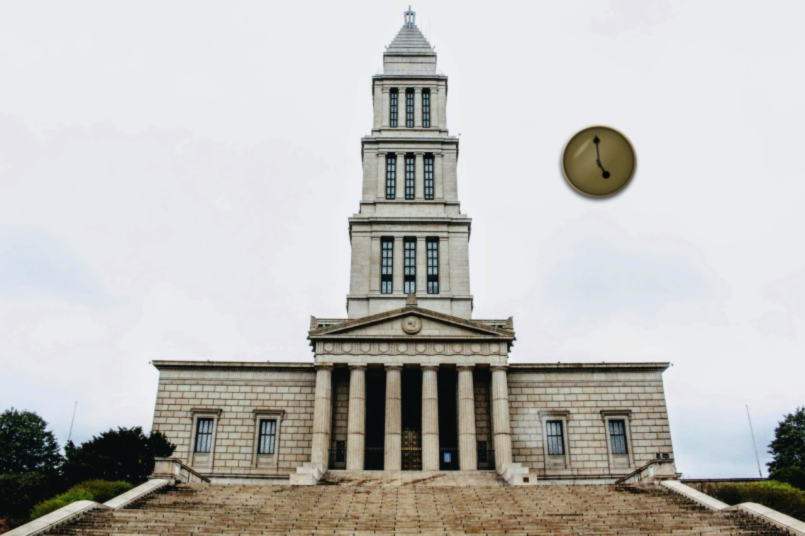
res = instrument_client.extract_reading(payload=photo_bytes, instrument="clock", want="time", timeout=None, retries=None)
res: 4:59
